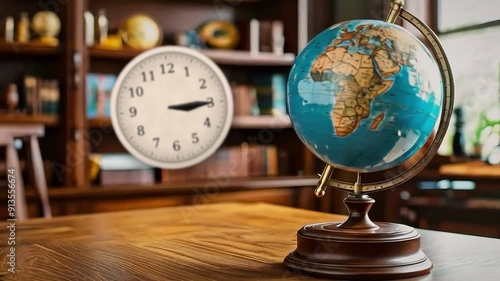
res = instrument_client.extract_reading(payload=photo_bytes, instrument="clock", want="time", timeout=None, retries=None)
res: 3:15
